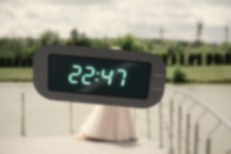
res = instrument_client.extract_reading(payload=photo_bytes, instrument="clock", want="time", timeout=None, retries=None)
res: 22:47
